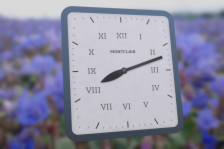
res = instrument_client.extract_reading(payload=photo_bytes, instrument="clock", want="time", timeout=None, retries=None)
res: 8:12
